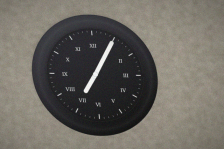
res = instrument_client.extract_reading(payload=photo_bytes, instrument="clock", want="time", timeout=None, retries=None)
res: 7:05
